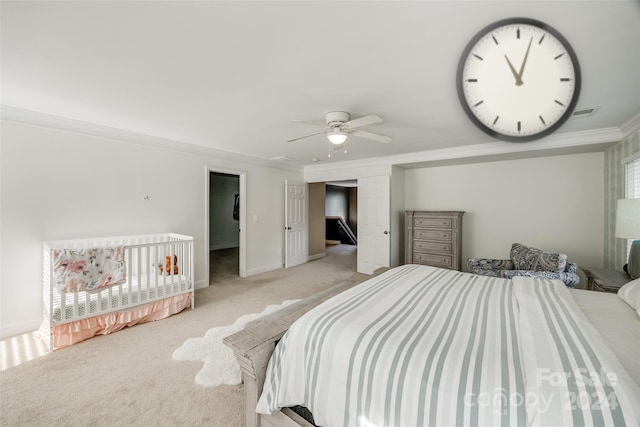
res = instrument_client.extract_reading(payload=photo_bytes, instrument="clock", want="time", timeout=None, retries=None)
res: 11:03
